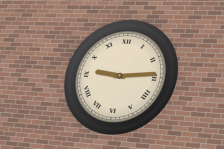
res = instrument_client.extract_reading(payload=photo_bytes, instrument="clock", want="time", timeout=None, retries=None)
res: 9:14
